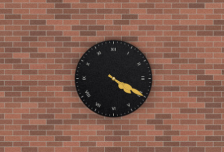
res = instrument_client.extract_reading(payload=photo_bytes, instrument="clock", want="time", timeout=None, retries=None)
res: 4:20
